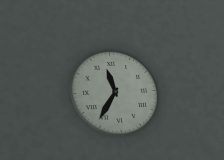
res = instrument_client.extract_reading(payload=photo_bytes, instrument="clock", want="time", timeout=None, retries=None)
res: 11:36
